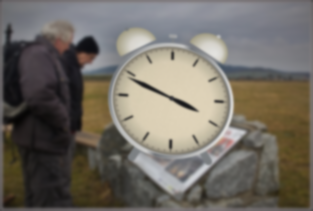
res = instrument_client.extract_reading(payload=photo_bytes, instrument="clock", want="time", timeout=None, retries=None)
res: 3:49
